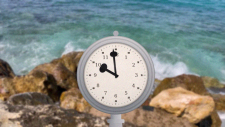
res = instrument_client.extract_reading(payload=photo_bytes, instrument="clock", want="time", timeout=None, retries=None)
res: 9:59
